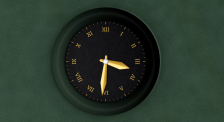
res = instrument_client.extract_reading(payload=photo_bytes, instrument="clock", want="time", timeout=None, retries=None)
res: 3:31
